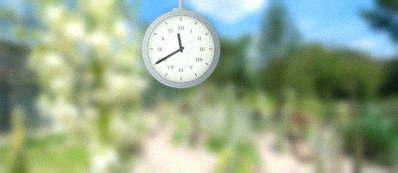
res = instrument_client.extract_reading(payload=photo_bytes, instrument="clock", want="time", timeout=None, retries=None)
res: 11:40
